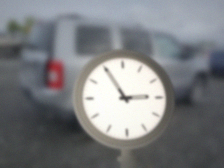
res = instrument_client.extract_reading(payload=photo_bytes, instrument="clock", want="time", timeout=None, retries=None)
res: 2:55
